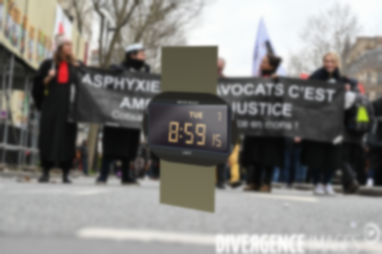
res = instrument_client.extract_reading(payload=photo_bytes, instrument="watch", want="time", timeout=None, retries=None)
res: 8:59
